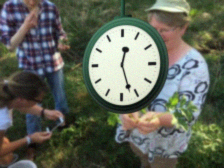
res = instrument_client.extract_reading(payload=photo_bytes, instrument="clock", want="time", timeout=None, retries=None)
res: 12:27
